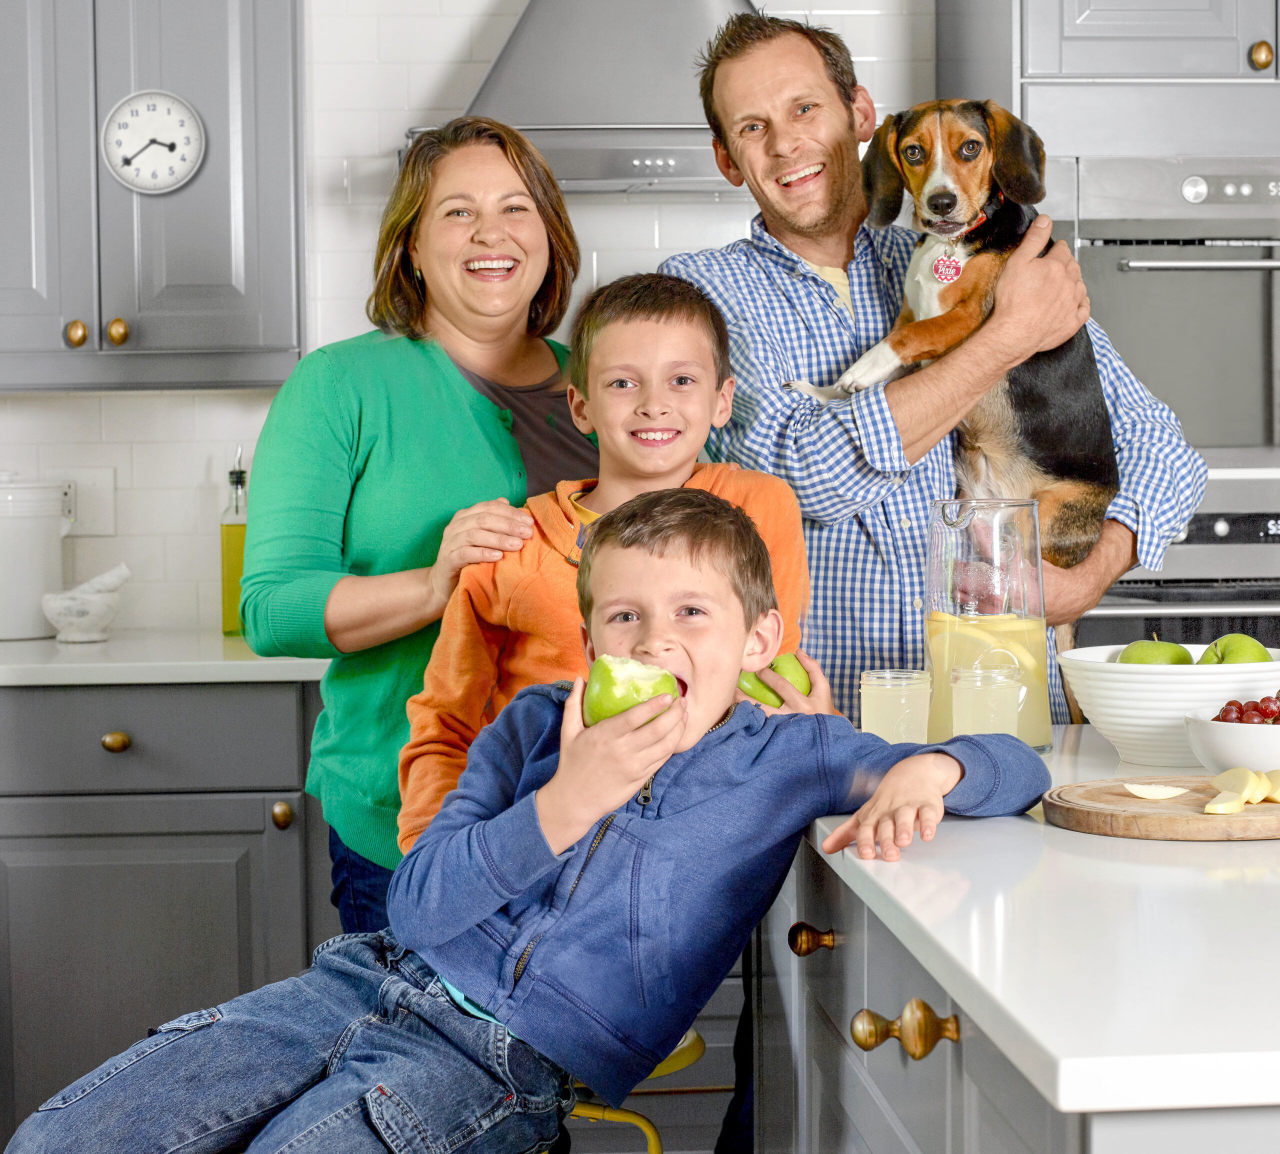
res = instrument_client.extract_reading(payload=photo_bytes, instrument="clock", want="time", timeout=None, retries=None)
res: 3:39
